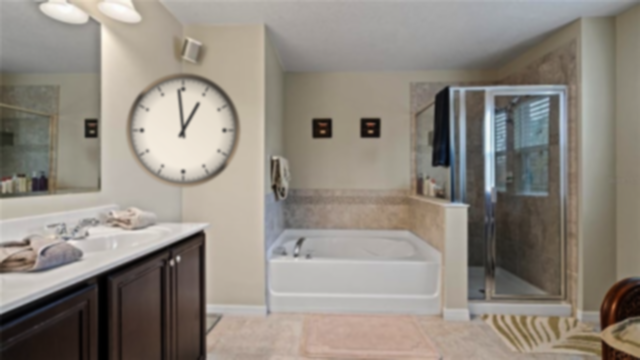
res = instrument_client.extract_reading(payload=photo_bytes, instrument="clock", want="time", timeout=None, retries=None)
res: 12:59
